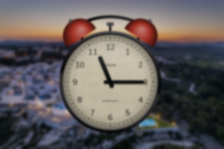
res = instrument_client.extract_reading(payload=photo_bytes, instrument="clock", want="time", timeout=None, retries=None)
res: 11:15
